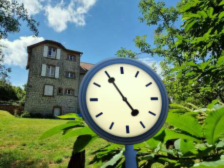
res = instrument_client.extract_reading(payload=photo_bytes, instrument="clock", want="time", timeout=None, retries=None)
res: 4:55
